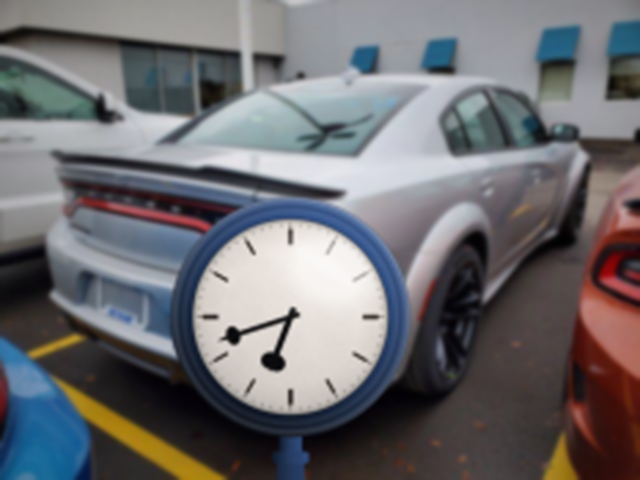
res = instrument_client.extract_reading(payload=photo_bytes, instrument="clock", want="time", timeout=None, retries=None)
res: 6:42
